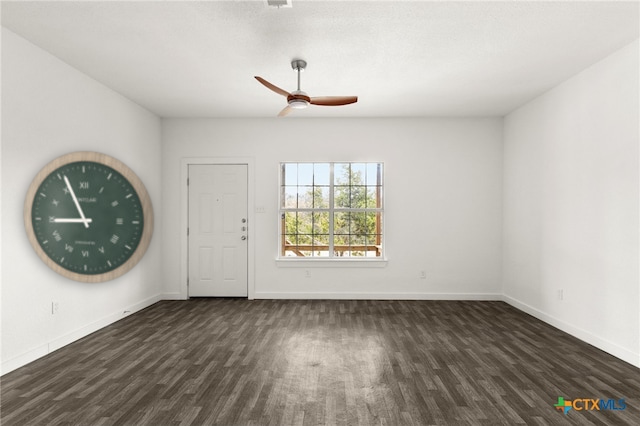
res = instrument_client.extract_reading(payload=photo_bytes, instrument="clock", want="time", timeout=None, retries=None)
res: 8:56
